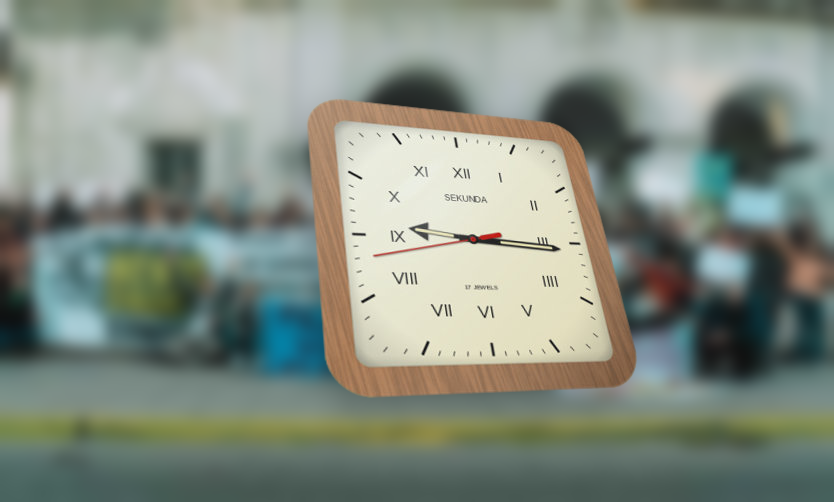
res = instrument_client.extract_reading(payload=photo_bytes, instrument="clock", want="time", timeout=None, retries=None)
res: 9:15:43
